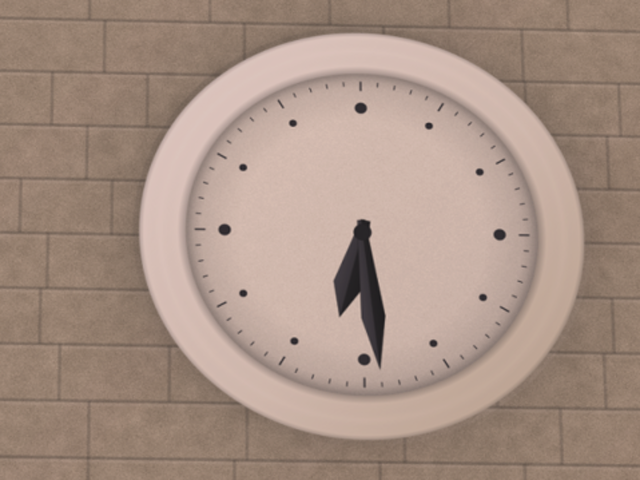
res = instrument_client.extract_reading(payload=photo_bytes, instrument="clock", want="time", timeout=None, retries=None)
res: 6:29
